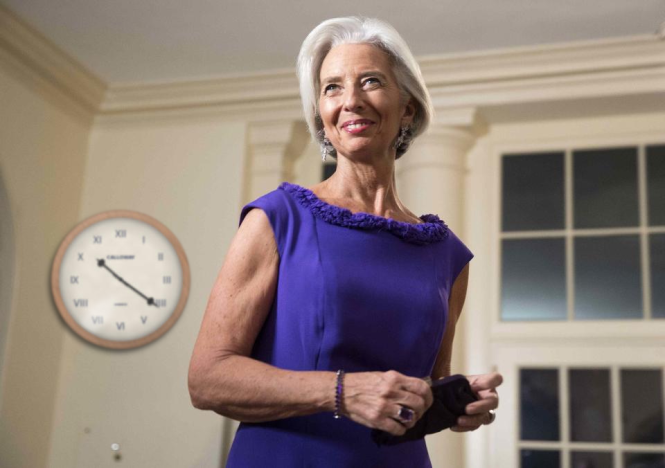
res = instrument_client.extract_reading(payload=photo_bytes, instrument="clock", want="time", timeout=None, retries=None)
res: 10:21
